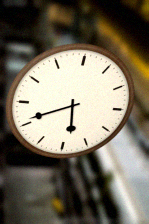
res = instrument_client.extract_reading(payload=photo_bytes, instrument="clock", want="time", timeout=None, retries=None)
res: 5:41
